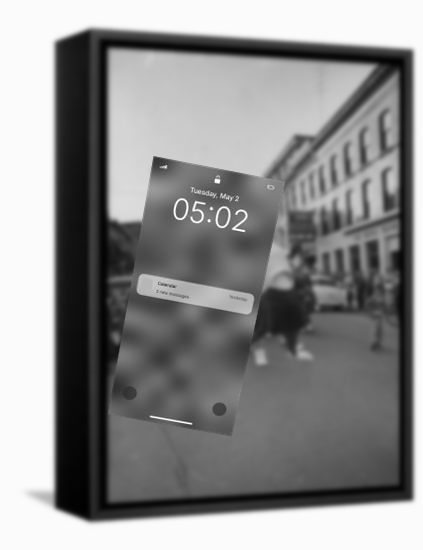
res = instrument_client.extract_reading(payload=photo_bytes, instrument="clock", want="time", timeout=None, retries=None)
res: 5:02
